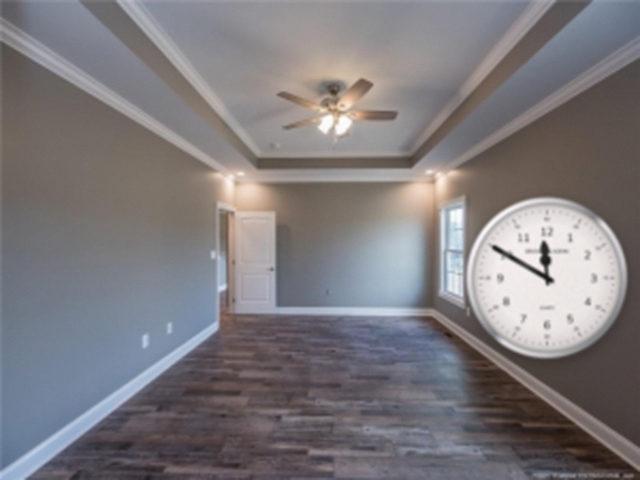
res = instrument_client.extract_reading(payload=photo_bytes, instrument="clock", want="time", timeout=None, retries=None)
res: 11:50
